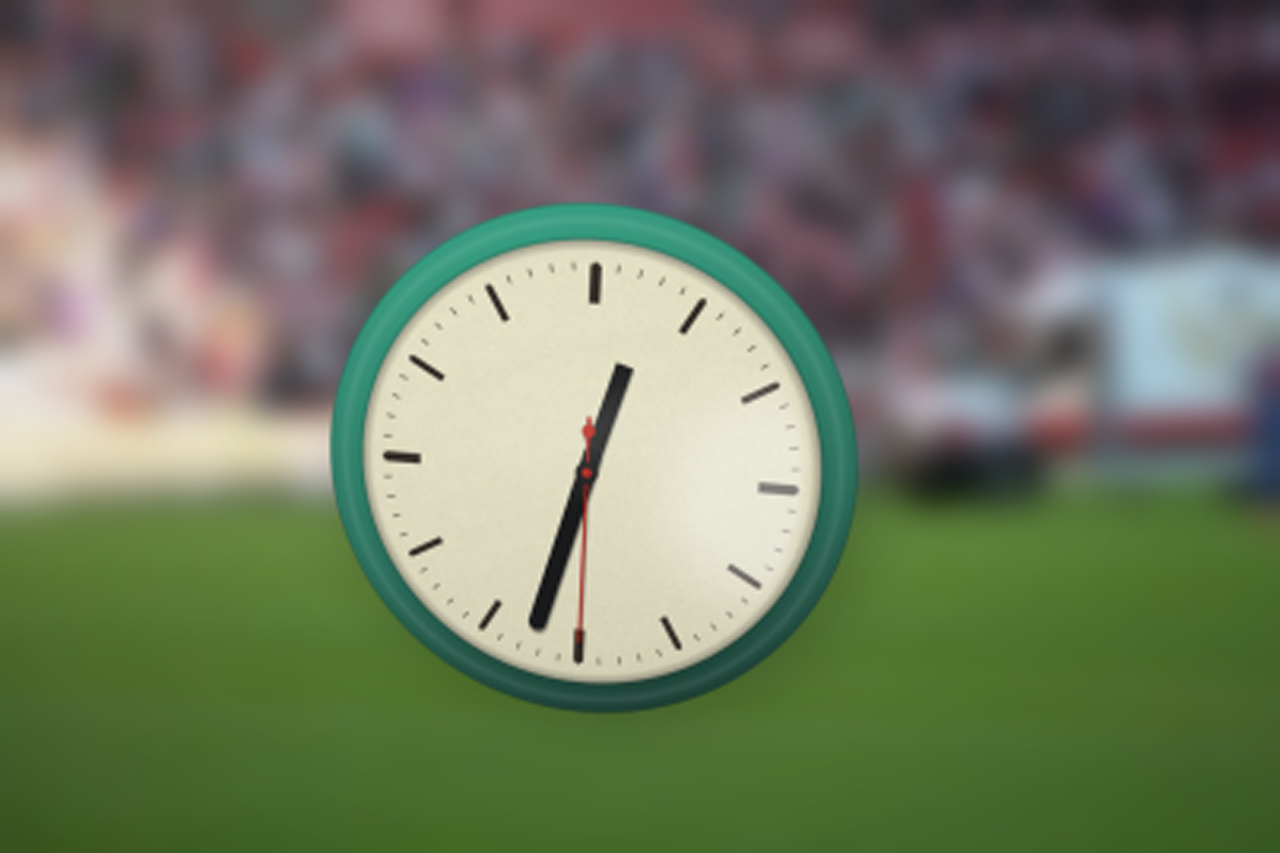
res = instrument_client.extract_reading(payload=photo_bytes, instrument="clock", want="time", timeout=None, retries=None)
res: 12:32:30
